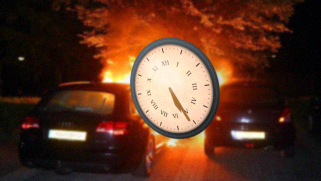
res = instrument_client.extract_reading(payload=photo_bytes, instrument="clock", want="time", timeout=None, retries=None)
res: 5:26
